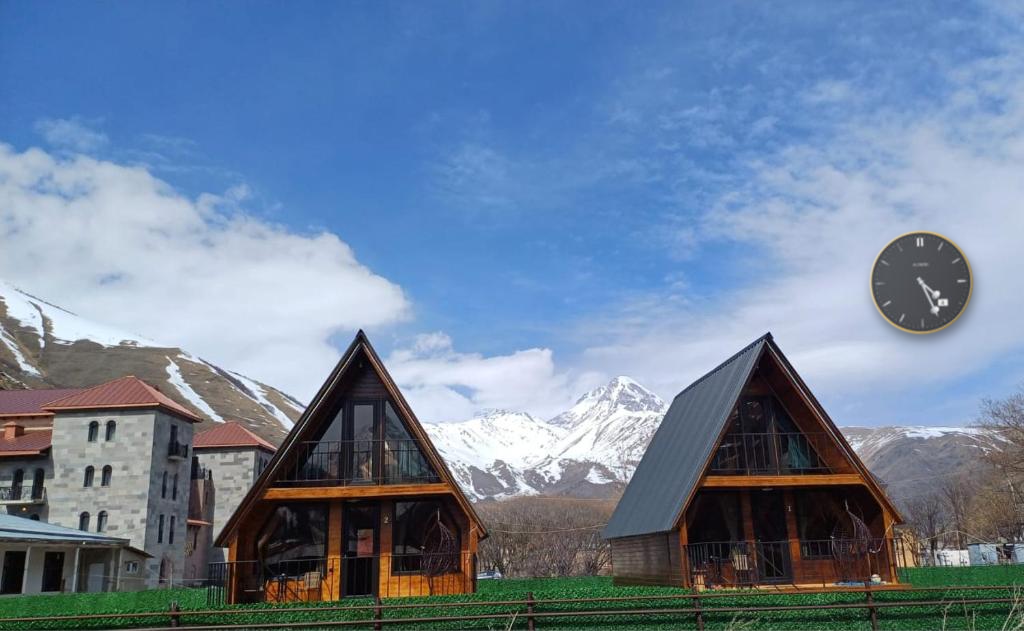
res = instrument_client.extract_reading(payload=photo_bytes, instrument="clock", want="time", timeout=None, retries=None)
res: 4:26
